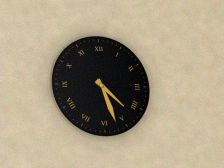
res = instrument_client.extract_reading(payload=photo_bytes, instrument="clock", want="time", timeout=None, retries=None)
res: 4:27
